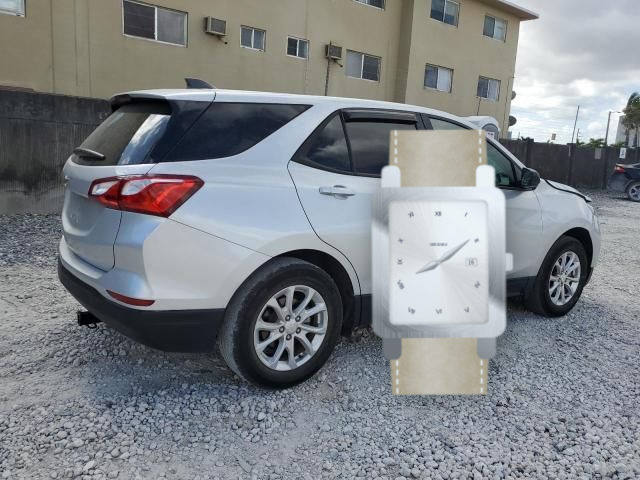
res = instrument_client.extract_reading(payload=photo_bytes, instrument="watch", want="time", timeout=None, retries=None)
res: 8:09
